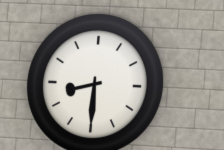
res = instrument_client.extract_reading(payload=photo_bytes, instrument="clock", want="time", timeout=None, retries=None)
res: 8:30
